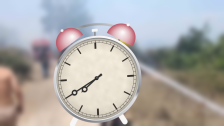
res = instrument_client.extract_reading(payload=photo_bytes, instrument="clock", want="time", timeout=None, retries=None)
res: 7:40
